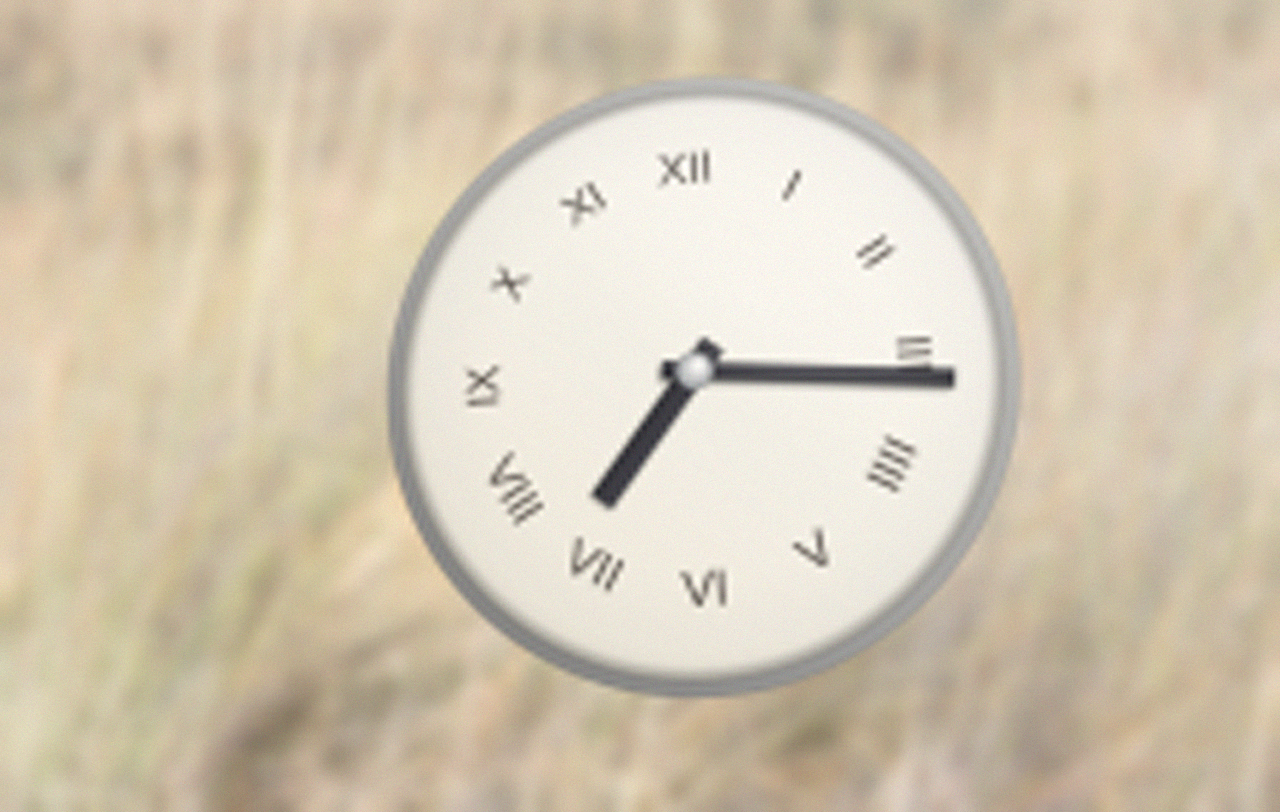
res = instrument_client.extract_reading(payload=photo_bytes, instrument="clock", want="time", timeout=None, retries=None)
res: 7:16
